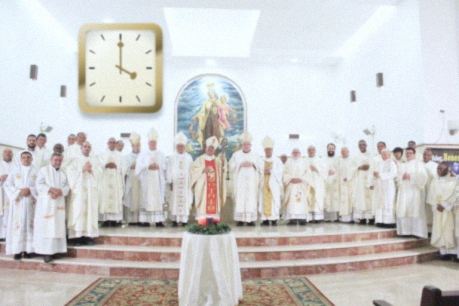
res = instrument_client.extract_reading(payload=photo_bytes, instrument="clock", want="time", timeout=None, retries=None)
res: 4:00
